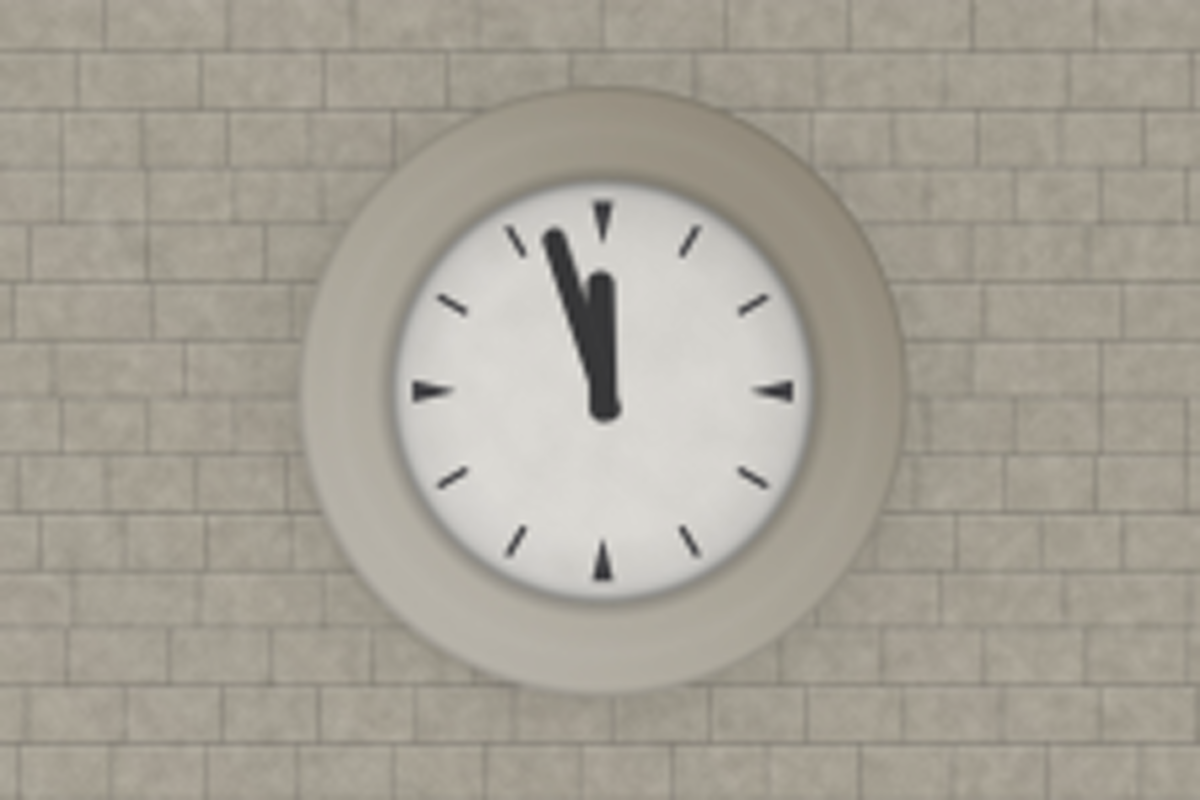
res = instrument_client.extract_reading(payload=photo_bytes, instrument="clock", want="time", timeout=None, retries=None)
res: 11:57
